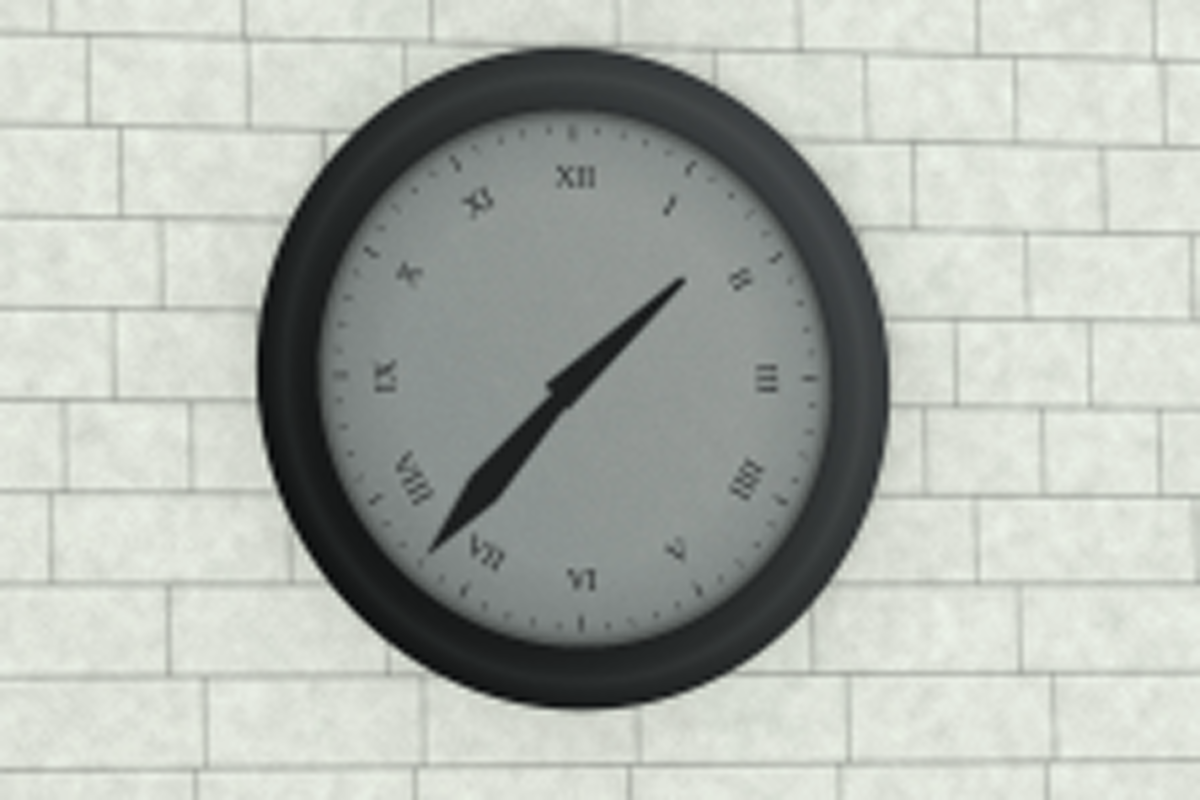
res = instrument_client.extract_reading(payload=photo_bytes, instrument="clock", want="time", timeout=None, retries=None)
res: 1:37
